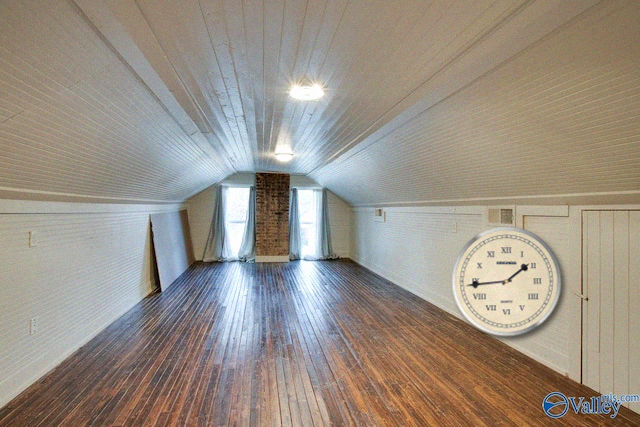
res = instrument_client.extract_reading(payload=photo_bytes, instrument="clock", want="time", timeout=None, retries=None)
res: 1:44
